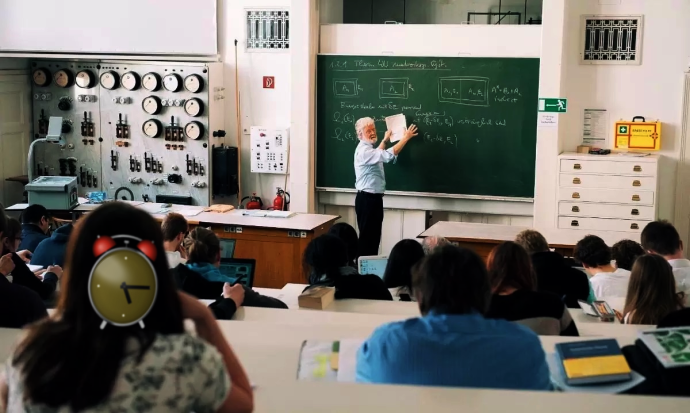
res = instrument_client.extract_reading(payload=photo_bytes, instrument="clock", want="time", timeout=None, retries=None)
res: 5:15
